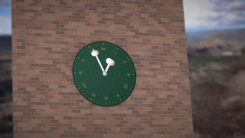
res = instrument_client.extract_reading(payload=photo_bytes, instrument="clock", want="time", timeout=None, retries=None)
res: 12:56
